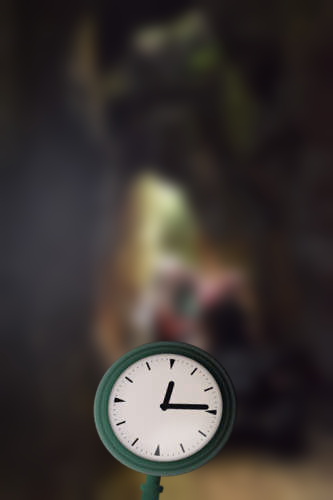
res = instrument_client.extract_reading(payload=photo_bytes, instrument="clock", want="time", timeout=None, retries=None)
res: 12:14
